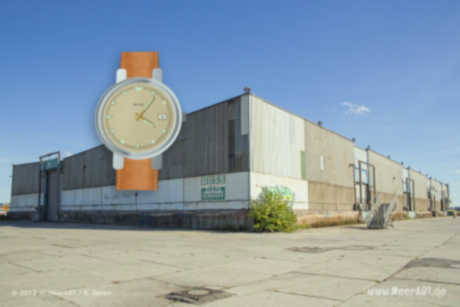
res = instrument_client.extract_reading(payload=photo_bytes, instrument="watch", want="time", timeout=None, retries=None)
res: 4:06
